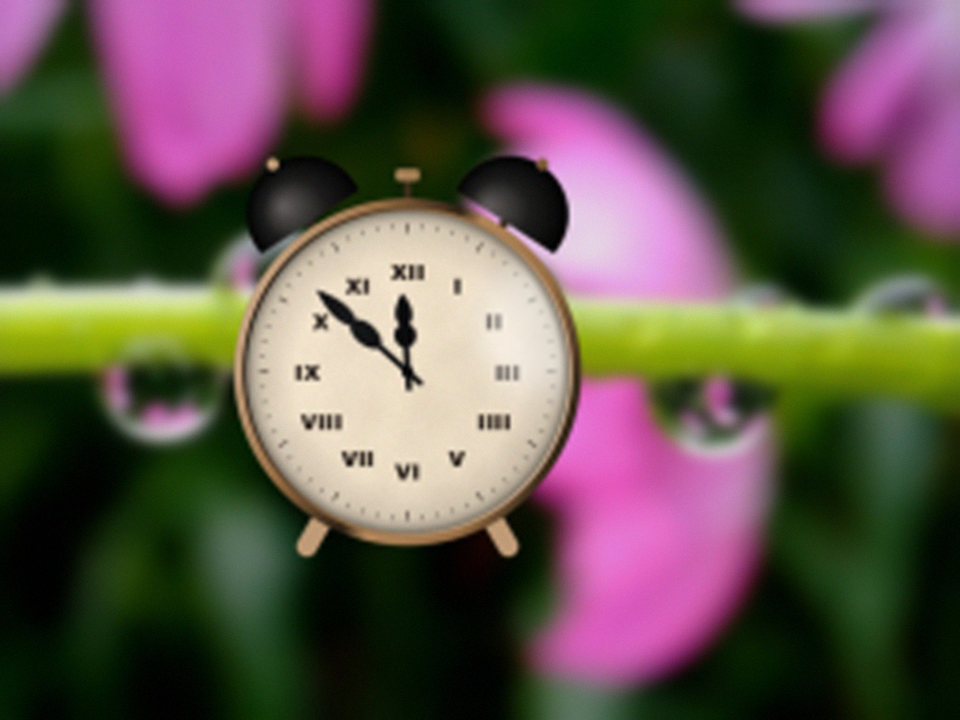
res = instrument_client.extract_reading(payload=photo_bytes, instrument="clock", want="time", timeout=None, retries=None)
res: 11:52
